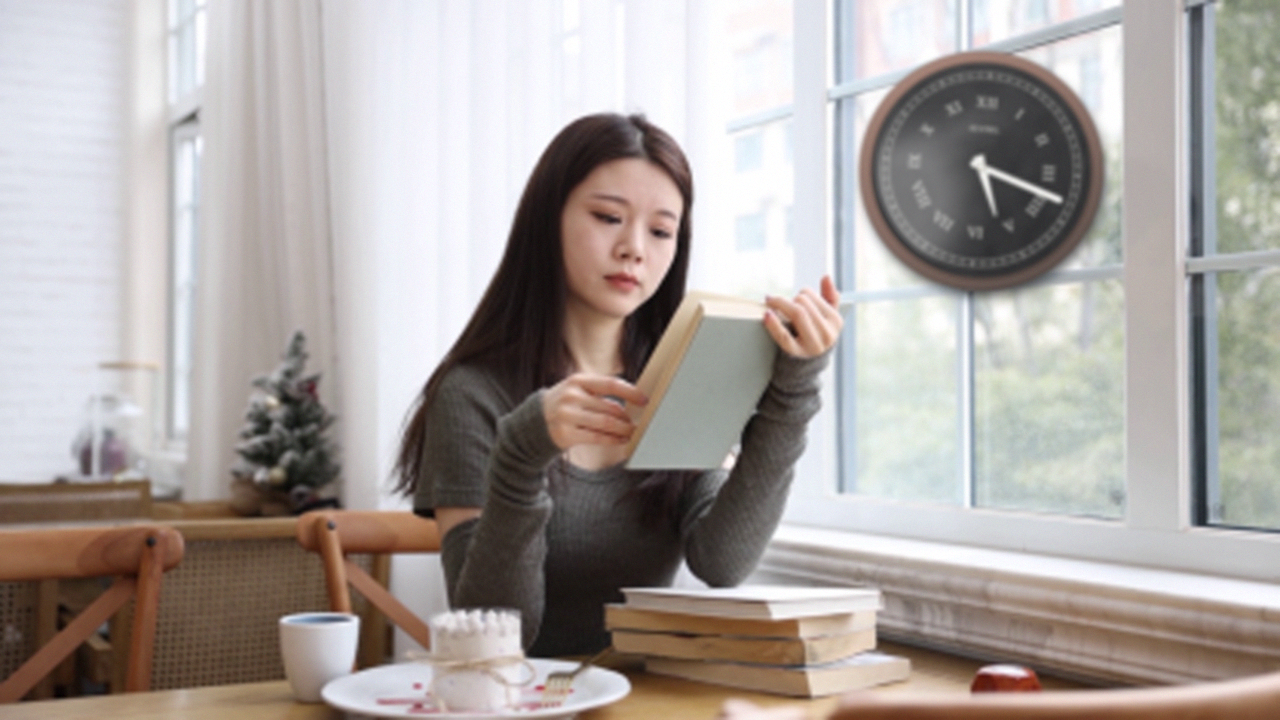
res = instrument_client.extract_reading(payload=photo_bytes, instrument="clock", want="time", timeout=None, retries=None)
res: 5:18
